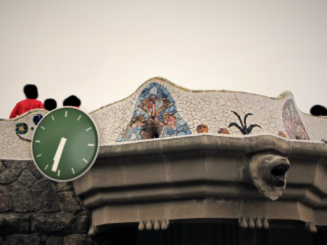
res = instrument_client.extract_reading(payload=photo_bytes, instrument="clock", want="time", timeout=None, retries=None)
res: 6:32
